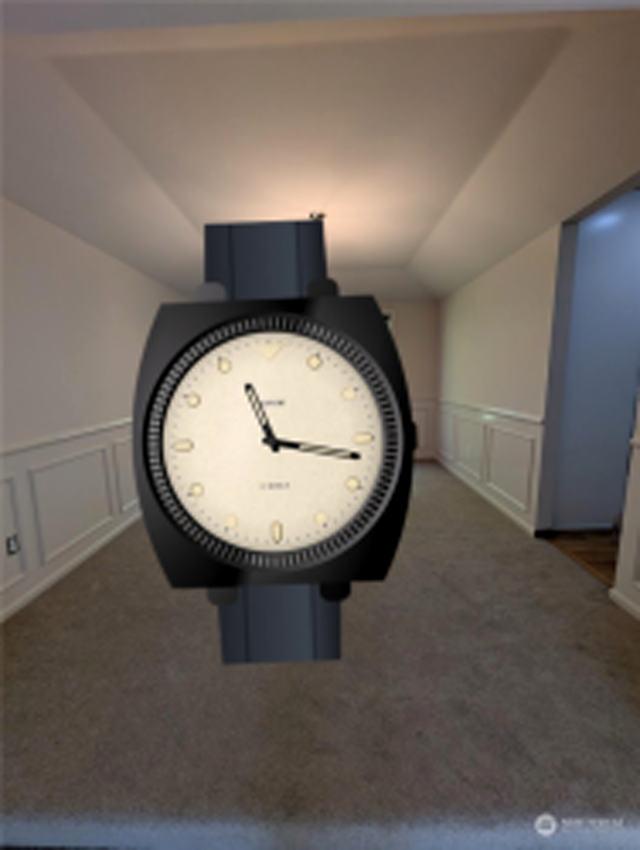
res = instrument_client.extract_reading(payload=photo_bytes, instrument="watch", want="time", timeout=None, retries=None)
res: 11:17
